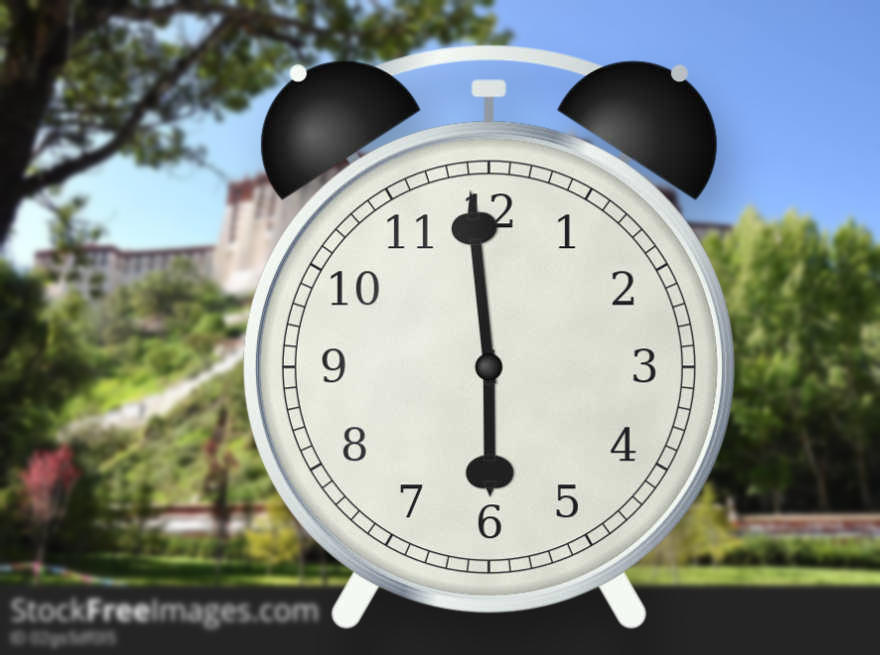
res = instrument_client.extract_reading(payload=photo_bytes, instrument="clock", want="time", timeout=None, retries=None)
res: 5:59
